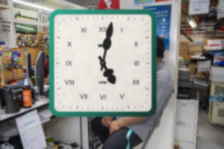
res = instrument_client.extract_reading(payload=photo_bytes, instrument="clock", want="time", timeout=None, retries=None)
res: 5:02
